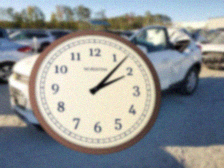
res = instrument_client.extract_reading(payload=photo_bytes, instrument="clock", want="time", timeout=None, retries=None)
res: 2:07
